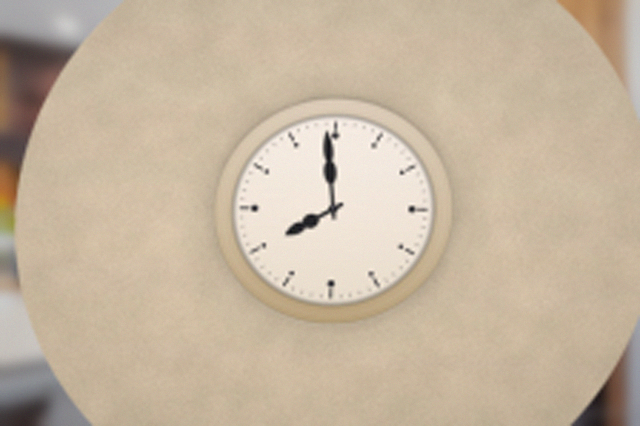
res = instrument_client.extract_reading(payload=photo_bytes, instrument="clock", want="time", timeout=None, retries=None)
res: 7:59
